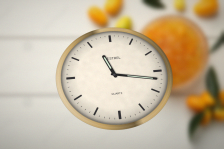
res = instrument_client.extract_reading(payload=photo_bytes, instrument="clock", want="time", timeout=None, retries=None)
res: 11:17
